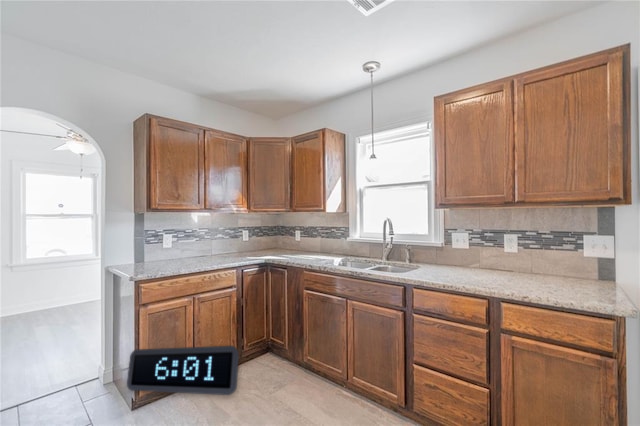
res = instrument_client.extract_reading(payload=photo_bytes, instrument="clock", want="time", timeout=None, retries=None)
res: 6:01
